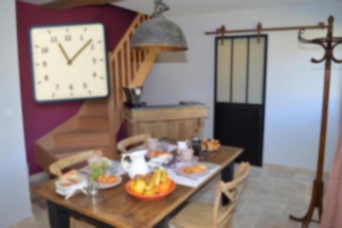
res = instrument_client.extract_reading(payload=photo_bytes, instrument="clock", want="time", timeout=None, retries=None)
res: 11:08
